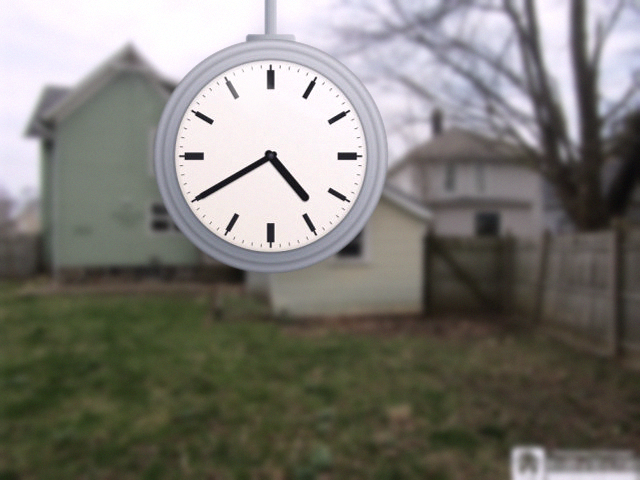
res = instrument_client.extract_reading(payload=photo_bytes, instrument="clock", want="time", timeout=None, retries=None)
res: 4:40
